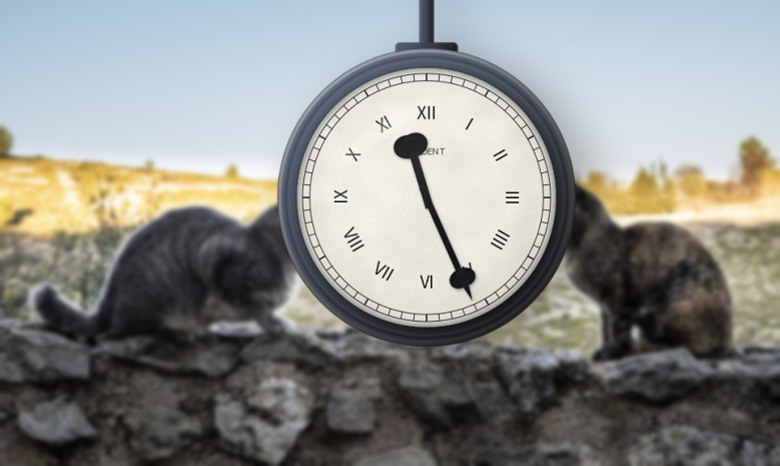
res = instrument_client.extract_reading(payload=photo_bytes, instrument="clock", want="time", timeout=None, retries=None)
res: 11:26
